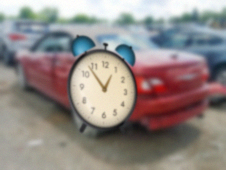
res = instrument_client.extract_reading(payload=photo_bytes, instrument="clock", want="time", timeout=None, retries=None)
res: 12:53
